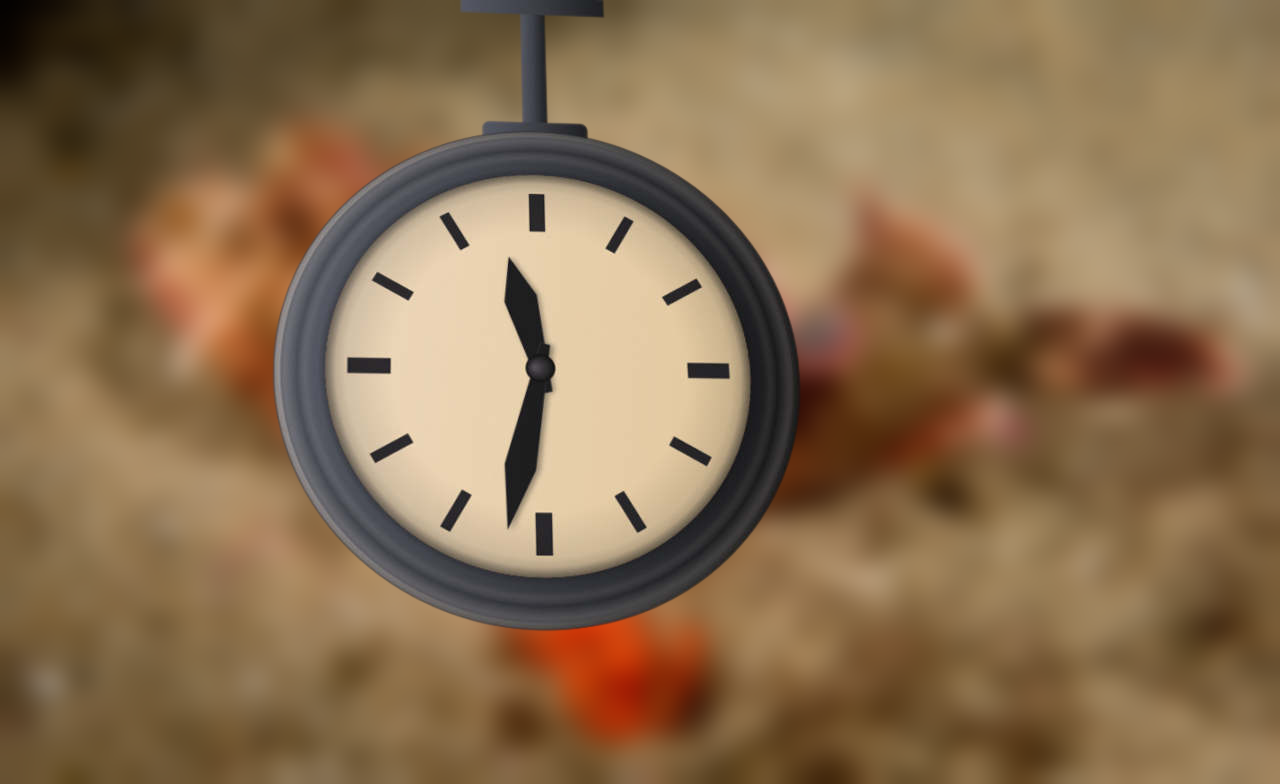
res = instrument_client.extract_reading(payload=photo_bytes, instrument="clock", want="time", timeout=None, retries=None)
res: 11:32
